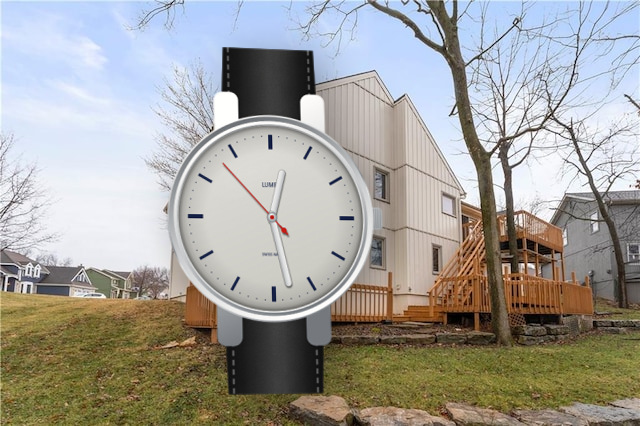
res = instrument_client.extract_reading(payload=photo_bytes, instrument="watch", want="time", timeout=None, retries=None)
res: 12:27:53
